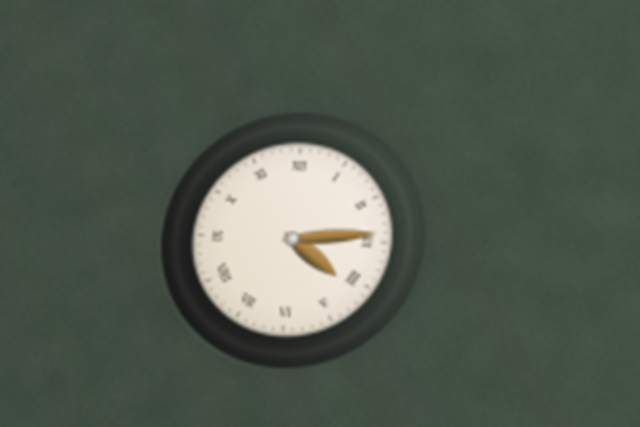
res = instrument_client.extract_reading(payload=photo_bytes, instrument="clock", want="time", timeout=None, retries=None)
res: 4:14
